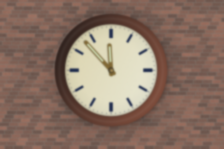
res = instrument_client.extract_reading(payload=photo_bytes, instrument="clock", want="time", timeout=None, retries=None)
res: 11:53
